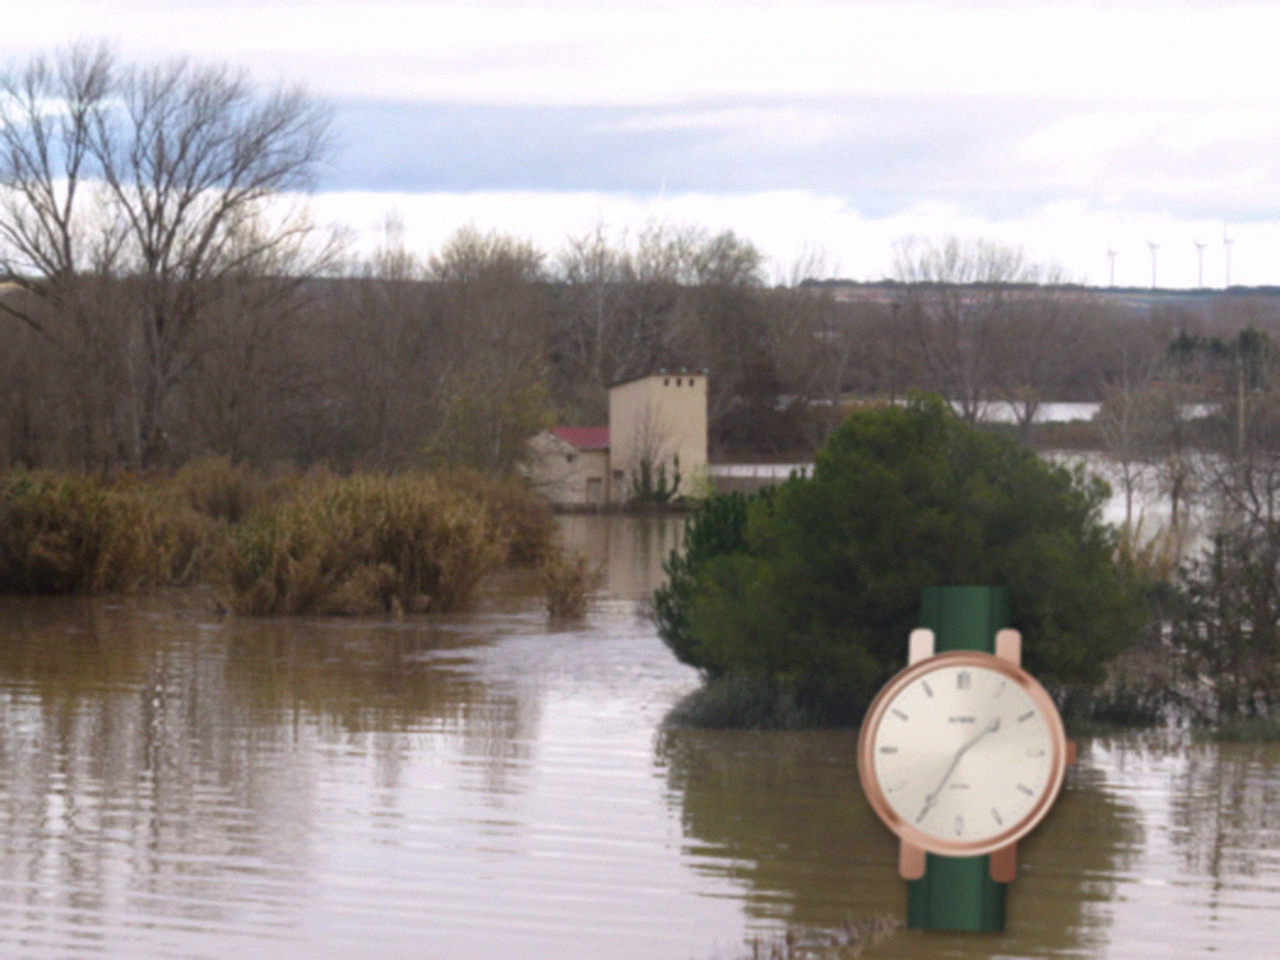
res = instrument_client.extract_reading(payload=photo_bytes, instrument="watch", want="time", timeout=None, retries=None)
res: 1:35
